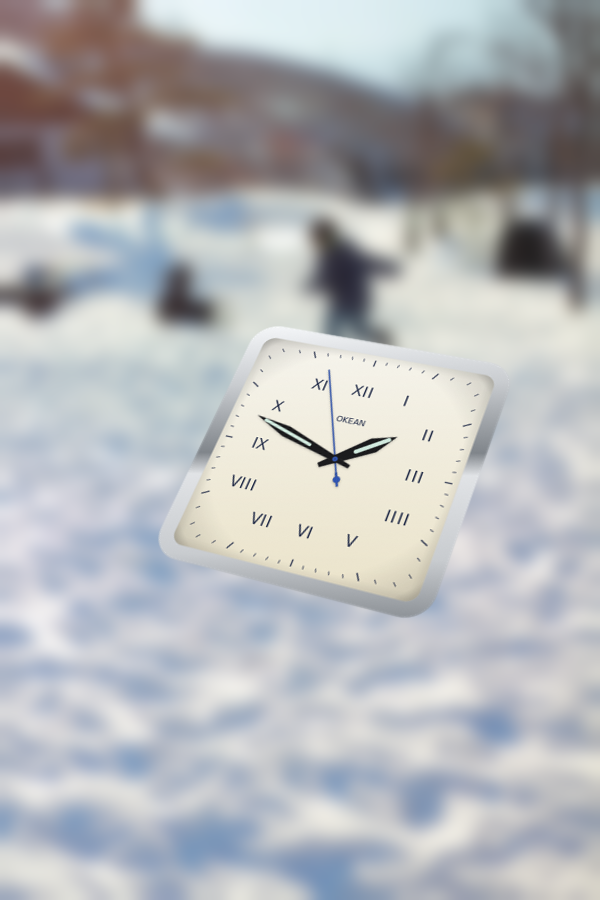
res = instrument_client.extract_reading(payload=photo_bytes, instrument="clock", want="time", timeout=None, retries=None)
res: 1:47:56
